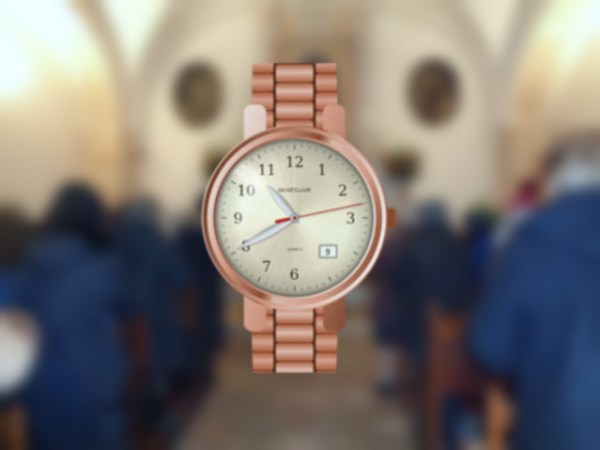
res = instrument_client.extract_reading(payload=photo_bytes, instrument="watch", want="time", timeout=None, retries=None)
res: 10:40:13
